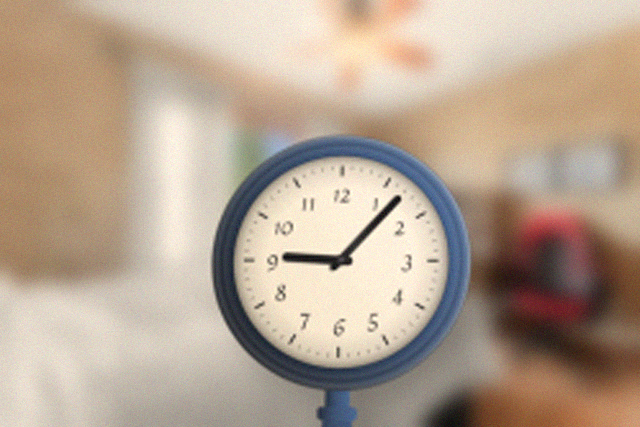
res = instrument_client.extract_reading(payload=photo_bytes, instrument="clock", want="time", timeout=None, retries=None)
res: 9:07
